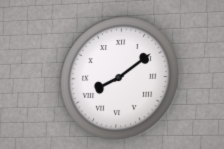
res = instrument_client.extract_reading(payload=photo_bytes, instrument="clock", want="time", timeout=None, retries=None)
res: 8:09
